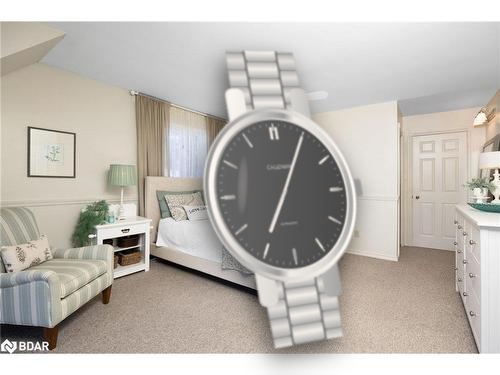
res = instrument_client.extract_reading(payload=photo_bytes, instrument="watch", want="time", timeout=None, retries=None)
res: 7:05
